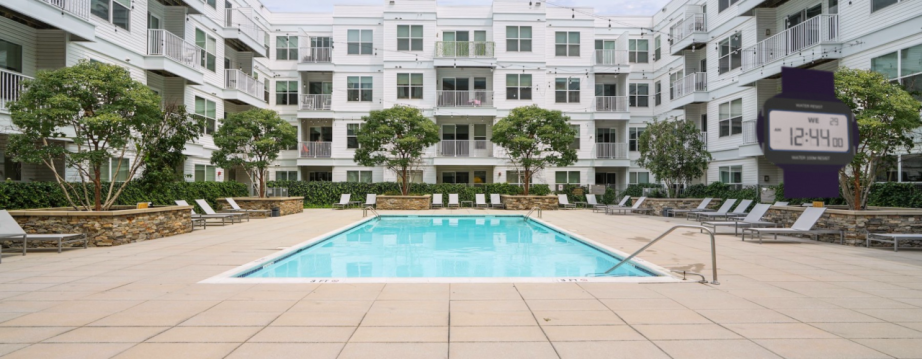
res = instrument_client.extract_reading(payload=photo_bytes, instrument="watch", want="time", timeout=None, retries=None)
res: 12:44
